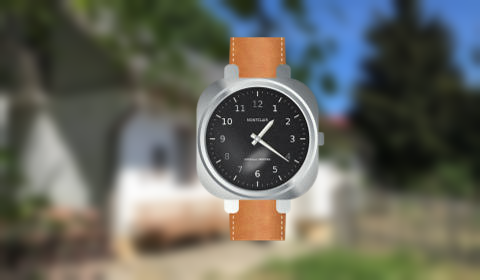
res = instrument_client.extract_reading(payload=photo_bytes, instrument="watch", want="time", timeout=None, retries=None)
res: 1:21
